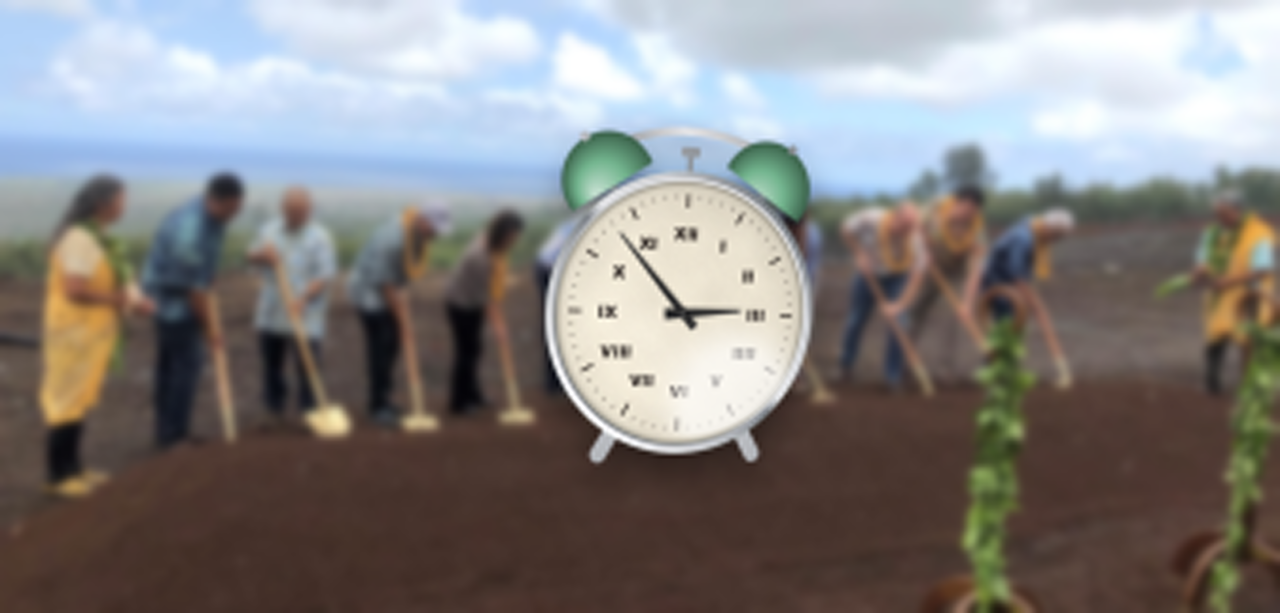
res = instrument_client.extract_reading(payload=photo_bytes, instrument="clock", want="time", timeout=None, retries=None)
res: 2:53
